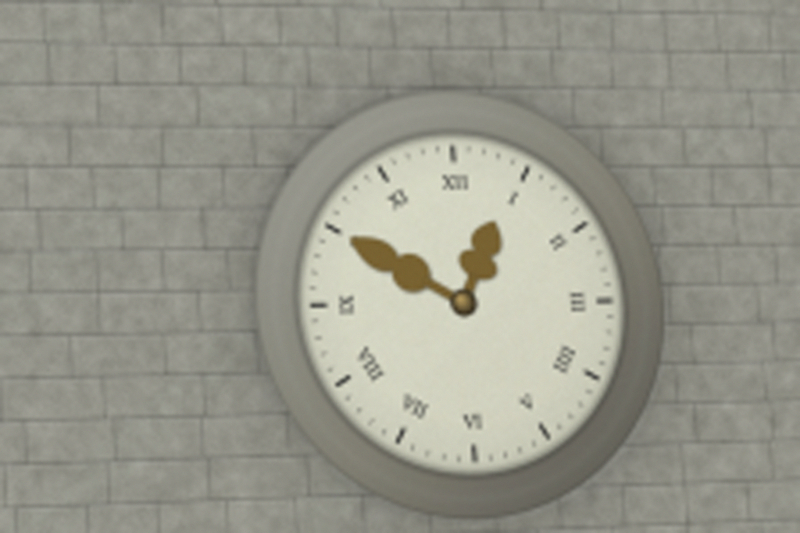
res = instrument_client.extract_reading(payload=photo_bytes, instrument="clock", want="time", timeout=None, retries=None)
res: 12:50
